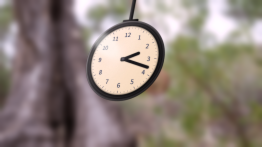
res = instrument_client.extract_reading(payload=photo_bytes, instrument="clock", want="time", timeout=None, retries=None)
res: 2:18
